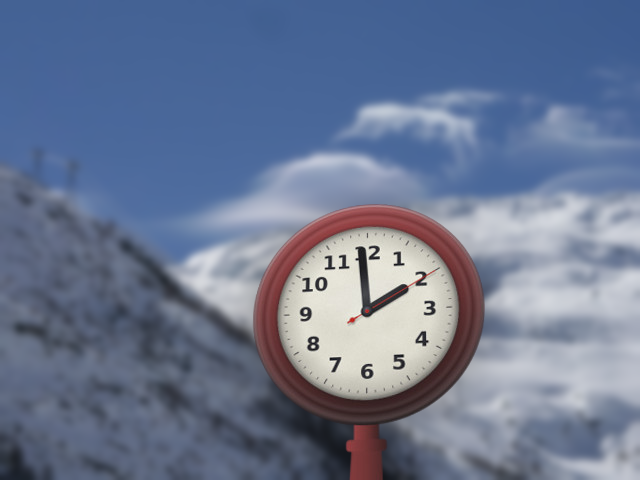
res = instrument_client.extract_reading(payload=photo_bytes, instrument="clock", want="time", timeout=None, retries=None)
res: 1:59:10
